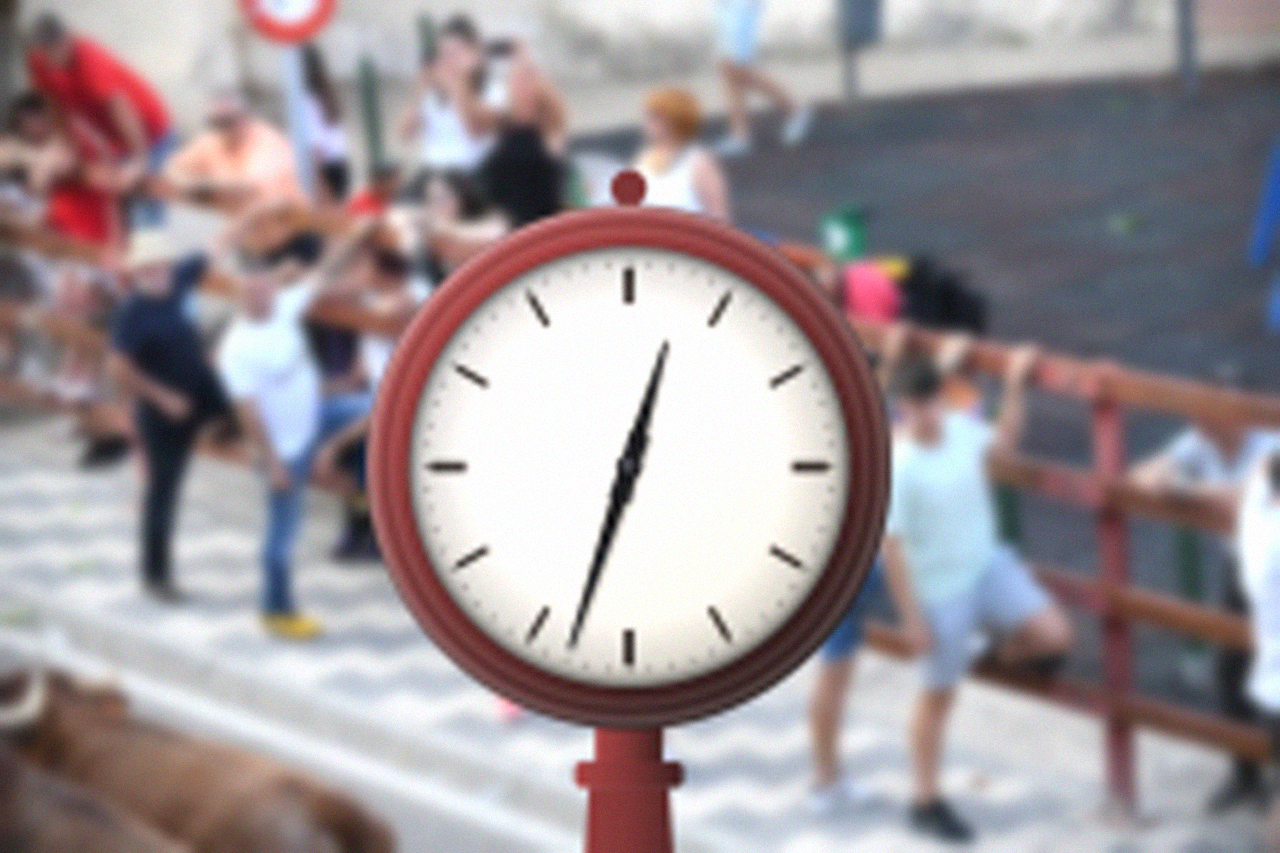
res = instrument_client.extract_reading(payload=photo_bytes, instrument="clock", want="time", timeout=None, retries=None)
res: 12:33
